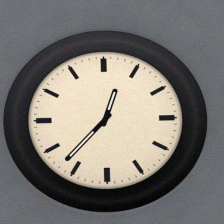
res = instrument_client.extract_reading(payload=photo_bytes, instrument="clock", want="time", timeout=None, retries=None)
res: 12:37
